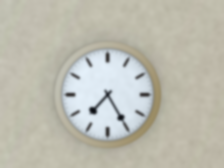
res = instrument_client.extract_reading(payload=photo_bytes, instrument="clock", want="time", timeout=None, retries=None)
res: 7:25
